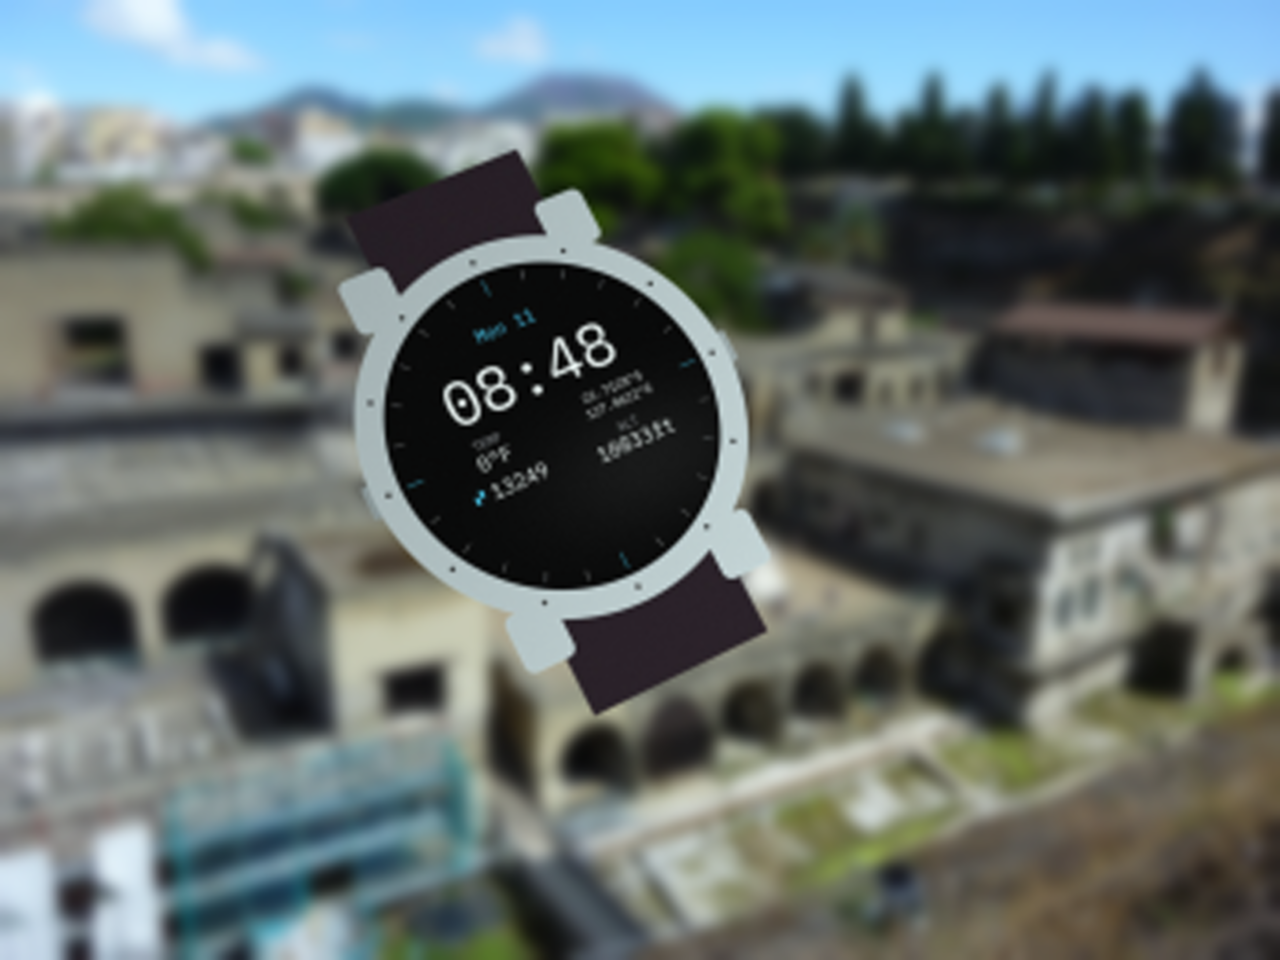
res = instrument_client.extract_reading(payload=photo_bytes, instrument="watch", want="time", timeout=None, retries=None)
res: 8:48
